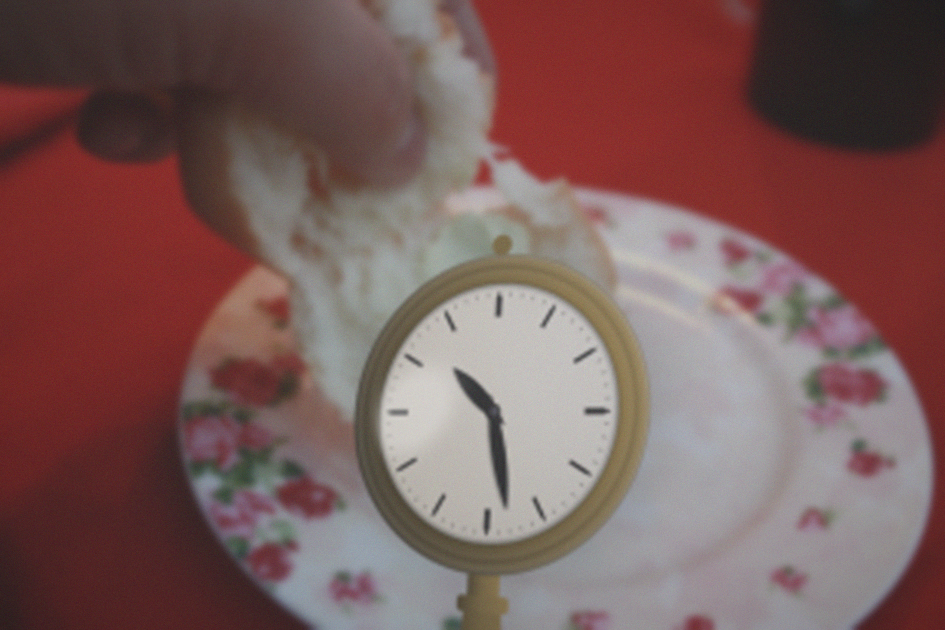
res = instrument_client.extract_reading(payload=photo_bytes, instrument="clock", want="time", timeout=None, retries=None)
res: 10:28
